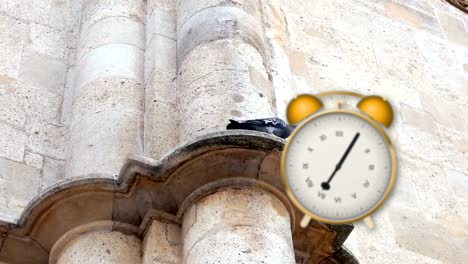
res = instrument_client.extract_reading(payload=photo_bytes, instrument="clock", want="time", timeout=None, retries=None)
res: 7:05
